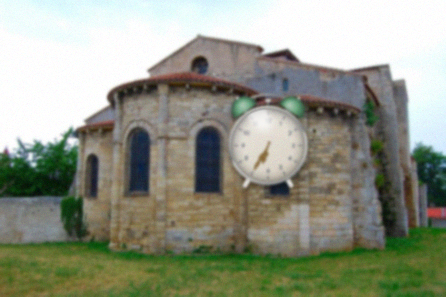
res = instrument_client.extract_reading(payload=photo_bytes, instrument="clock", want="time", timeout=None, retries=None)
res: 6:35
